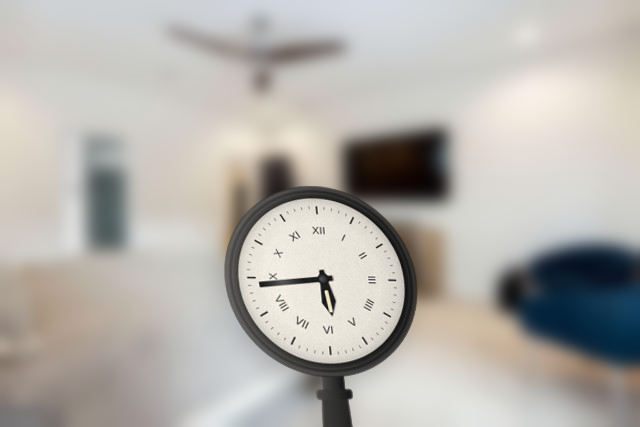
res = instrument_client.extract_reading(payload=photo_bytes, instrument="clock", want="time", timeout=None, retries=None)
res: 5:44
